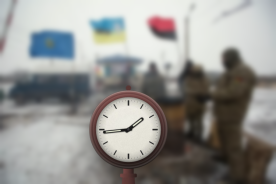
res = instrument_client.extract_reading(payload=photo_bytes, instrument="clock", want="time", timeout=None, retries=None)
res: 1:44
